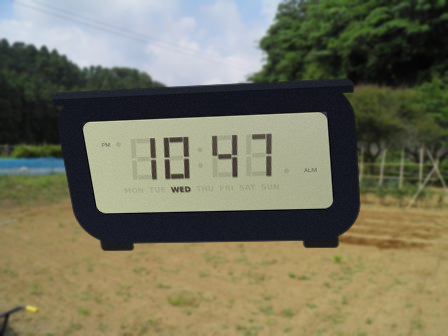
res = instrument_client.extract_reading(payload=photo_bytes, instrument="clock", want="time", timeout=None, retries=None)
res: 10:47
